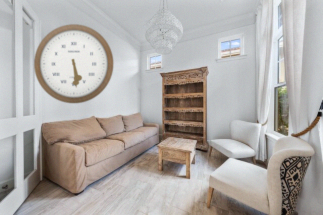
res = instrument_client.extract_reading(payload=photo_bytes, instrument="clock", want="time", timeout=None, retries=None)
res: 5:29
